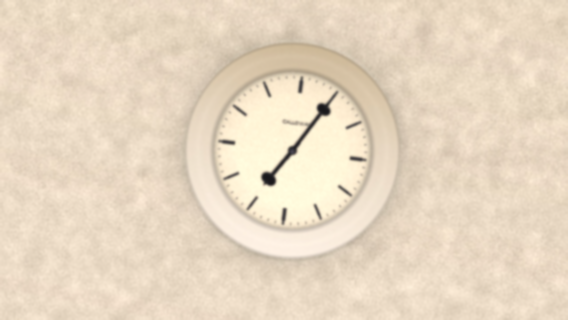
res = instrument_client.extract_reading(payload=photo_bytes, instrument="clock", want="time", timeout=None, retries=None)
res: 7:05
